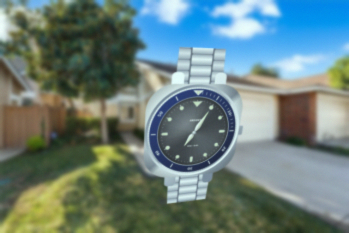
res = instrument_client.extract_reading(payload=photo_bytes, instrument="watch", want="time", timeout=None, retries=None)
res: 7:05
